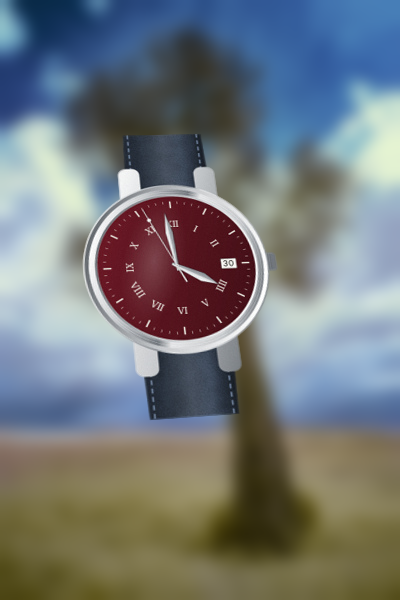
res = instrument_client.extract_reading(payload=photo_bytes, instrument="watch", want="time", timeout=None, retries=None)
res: 3:58:56
